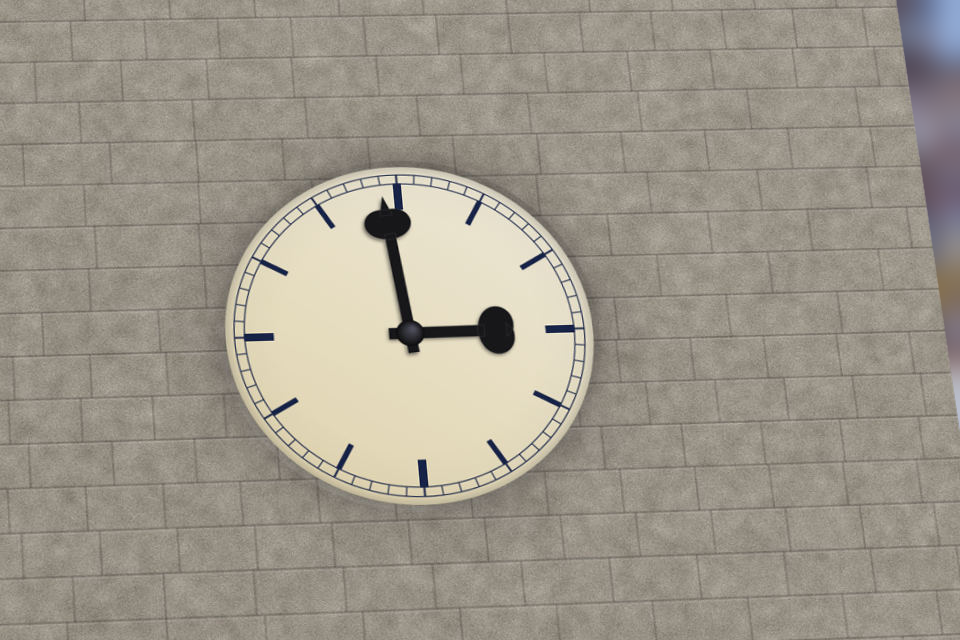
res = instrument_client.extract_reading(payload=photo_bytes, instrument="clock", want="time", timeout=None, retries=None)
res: 2:59
